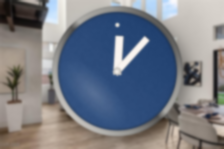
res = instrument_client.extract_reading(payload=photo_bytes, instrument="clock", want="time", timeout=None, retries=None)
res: 12:07
